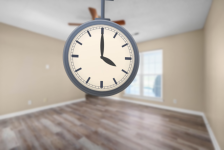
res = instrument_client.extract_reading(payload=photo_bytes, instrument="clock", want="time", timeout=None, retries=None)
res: 4:00
